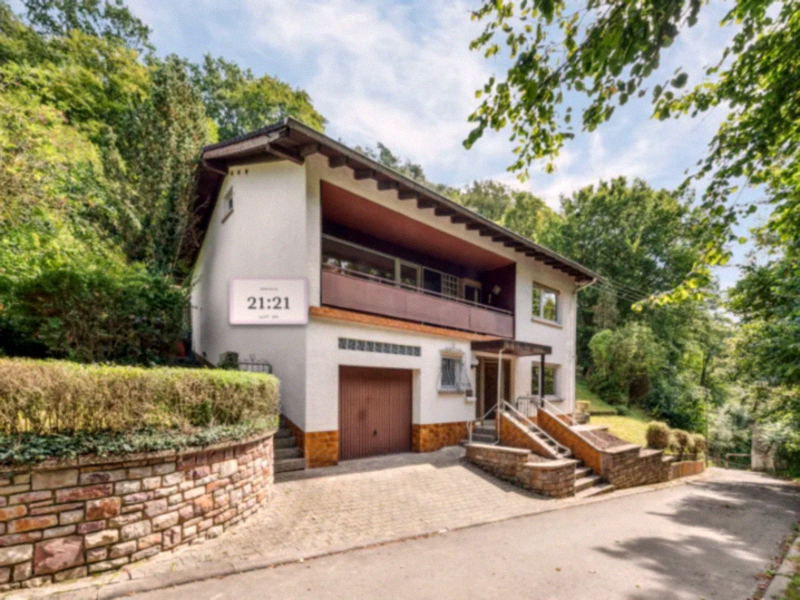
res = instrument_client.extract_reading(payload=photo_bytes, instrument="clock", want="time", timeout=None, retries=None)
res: 21:21
